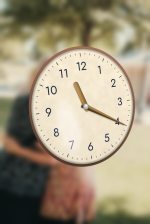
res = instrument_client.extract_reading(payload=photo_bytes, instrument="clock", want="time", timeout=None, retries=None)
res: 11:20
